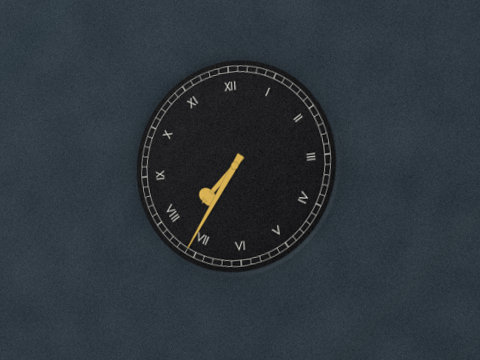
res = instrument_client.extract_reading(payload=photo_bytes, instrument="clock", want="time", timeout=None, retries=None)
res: 7:36
